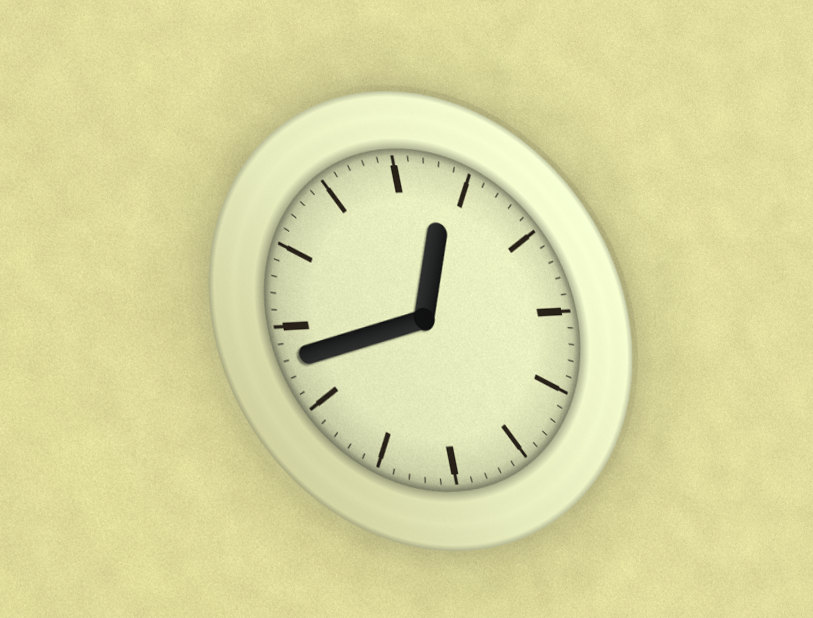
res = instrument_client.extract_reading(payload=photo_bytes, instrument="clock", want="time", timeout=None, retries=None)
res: 12:43
